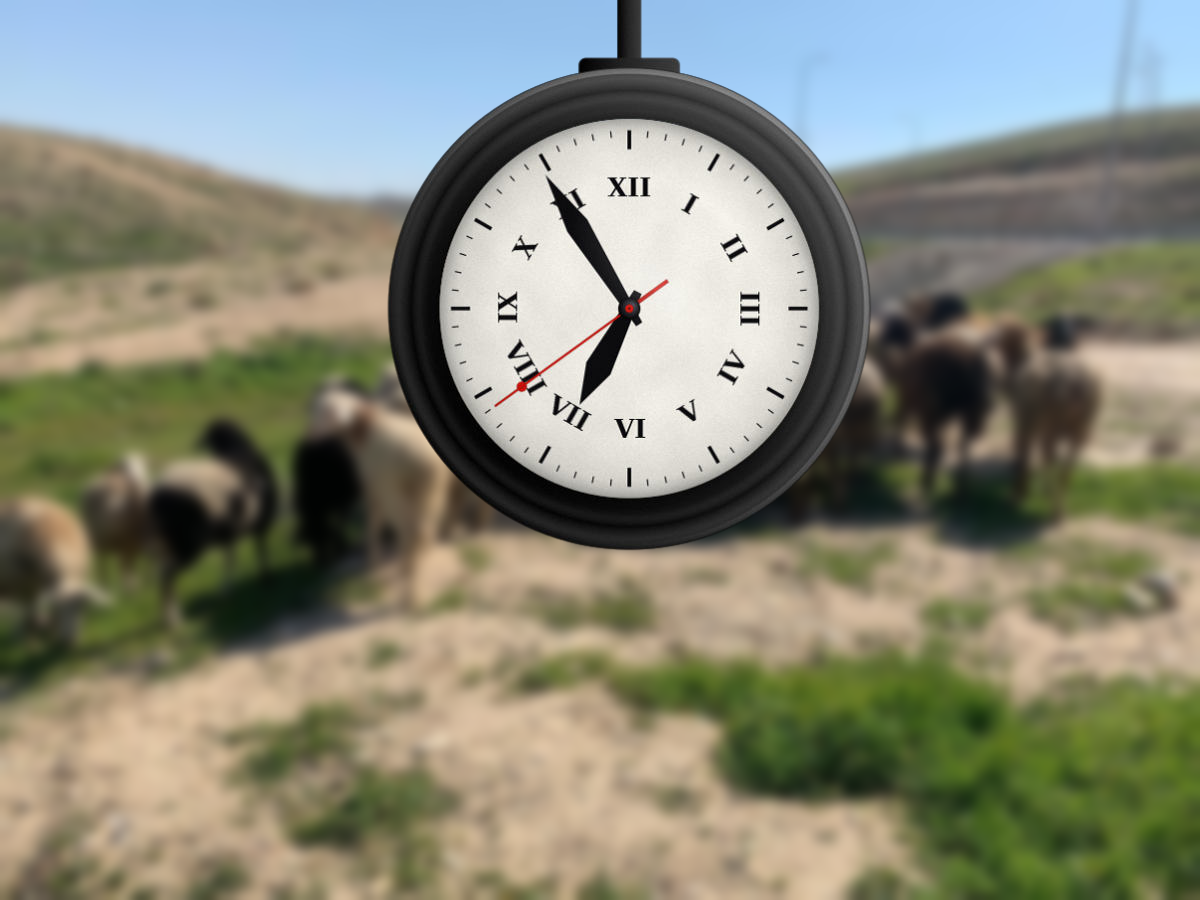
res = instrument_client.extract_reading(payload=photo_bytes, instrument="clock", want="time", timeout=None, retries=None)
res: 6:54:39
